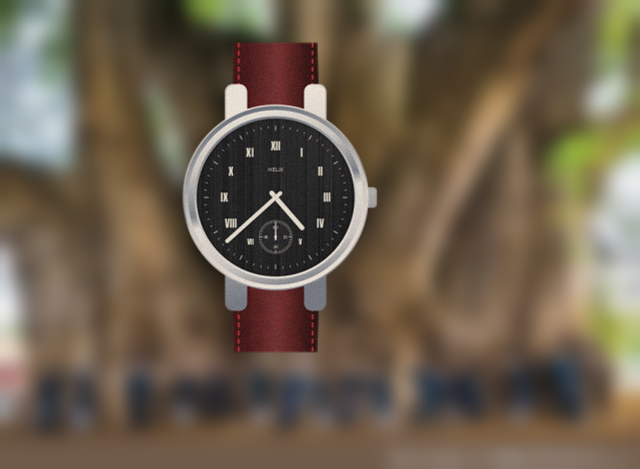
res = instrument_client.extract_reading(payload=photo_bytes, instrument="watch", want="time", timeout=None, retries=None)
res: 4:38
